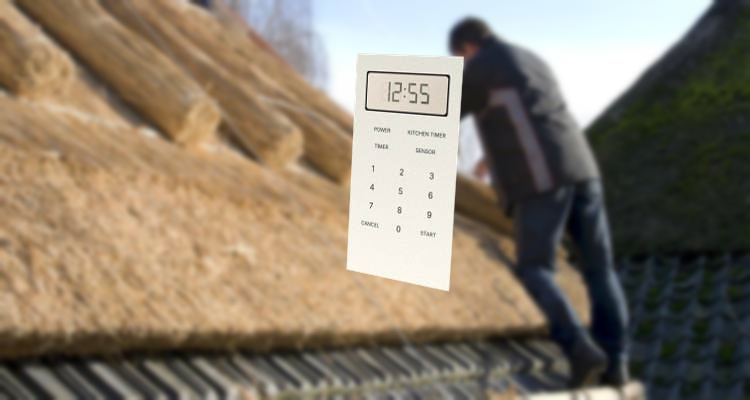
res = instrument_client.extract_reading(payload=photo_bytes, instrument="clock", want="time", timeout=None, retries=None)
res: 12:55
